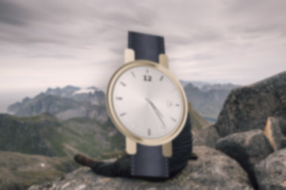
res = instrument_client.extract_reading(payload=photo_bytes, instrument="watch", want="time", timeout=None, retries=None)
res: 4:24
